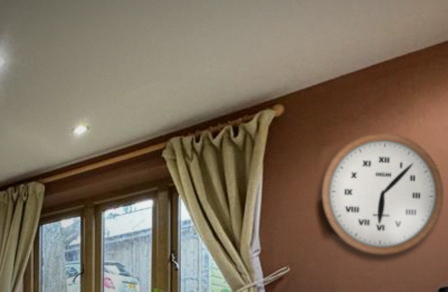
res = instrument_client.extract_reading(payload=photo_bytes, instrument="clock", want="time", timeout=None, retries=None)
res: 6:07
